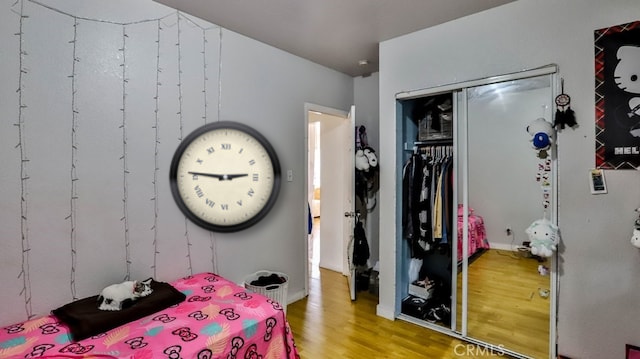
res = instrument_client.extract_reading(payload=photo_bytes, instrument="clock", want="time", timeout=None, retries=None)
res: 2:46
